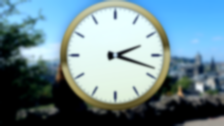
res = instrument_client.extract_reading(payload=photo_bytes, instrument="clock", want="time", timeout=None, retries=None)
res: 2:18
